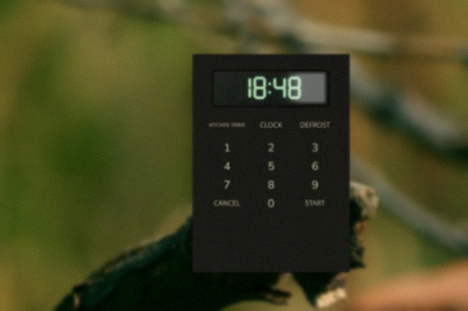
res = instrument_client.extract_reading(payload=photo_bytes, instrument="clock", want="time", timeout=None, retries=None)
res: 18:48
